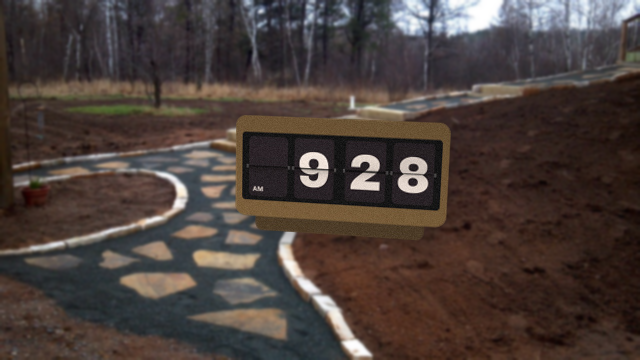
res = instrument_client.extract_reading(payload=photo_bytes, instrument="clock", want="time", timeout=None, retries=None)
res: 9:28
